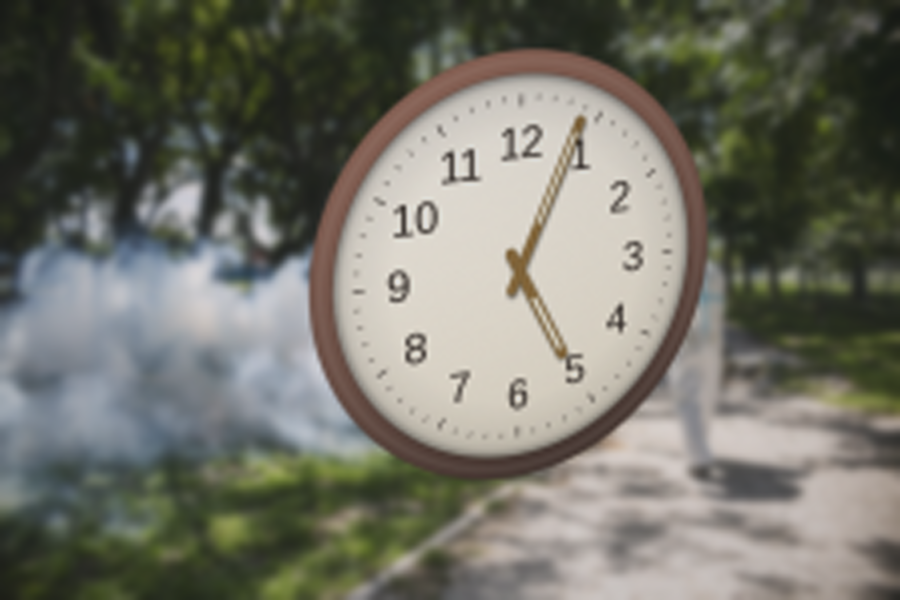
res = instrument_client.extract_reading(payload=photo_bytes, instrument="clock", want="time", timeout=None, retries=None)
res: 5:04
